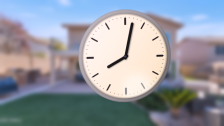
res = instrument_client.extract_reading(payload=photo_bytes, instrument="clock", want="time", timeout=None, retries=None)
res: 8:02
